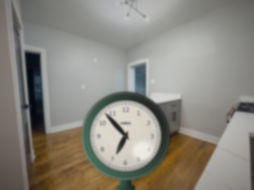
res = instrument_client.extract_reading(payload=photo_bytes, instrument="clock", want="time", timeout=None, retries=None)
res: 6:53
